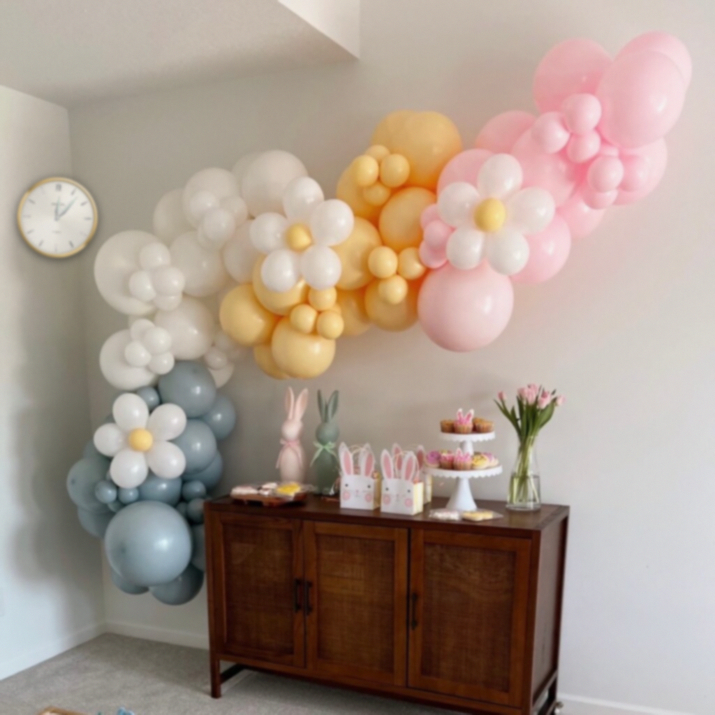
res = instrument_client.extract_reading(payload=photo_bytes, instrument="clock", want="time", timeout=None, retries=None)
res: 12:07
